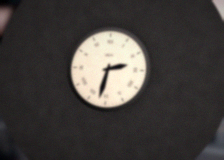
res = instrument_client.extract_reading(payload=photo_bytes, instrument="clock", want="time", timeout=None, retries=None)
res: 2:32
